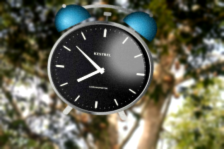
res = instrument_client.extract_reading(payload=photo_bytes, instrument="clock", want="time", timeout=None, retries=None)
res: 7:52
